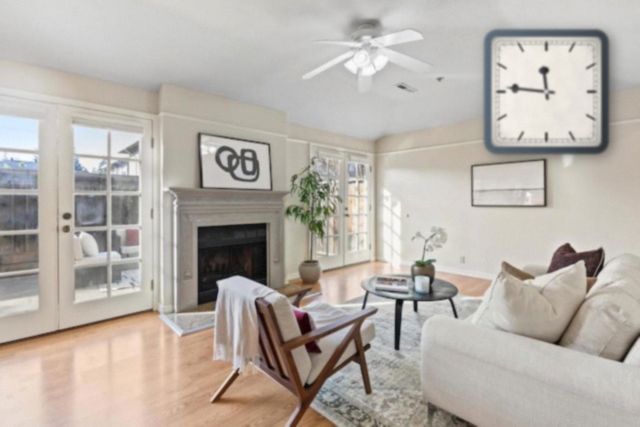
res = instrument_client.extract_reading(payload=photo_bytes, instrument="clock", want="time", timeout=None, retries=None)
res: 11:46
